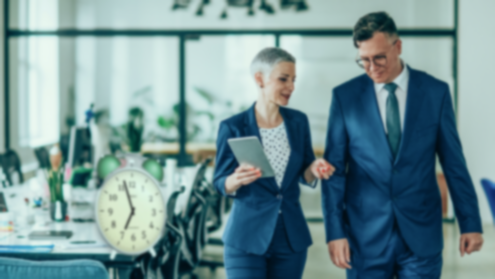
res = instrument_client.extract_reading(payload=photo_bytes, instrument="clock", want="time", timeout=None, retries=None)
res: 6:57
